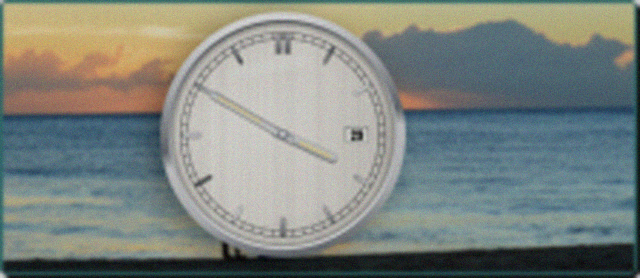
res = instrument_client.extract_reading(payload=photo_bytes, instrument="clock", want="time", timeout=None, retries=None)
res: 3:50
